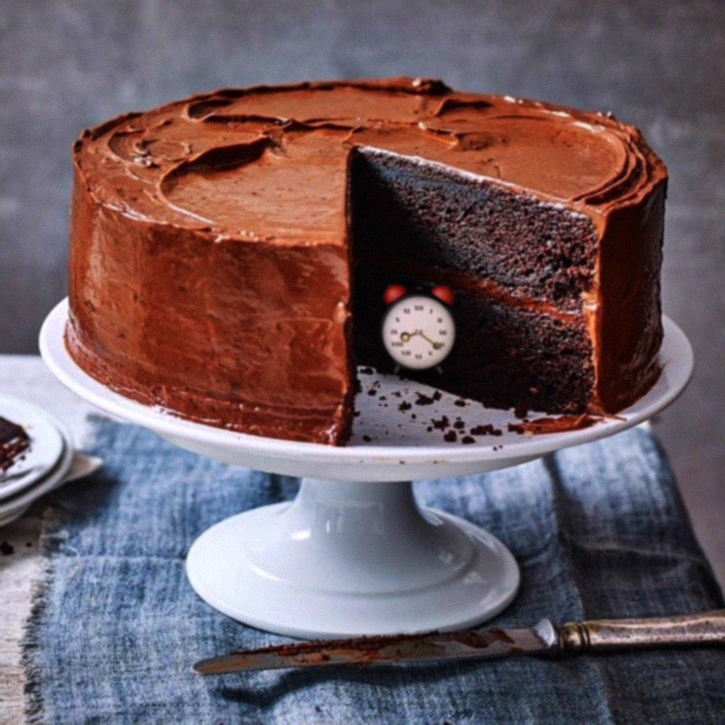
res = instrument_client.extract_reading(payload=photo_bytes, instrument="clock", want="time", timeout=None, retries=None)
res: 8:21
